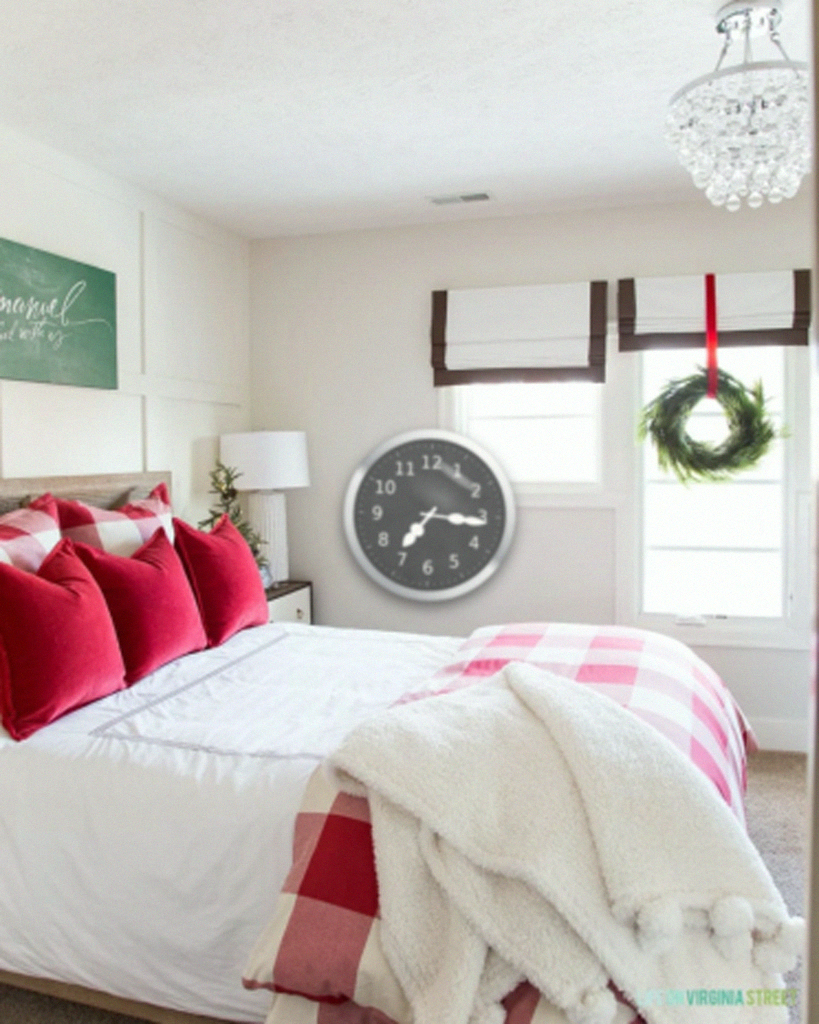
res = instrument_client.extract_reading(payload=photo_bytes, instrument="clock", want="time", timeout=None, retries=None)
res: 7:16
